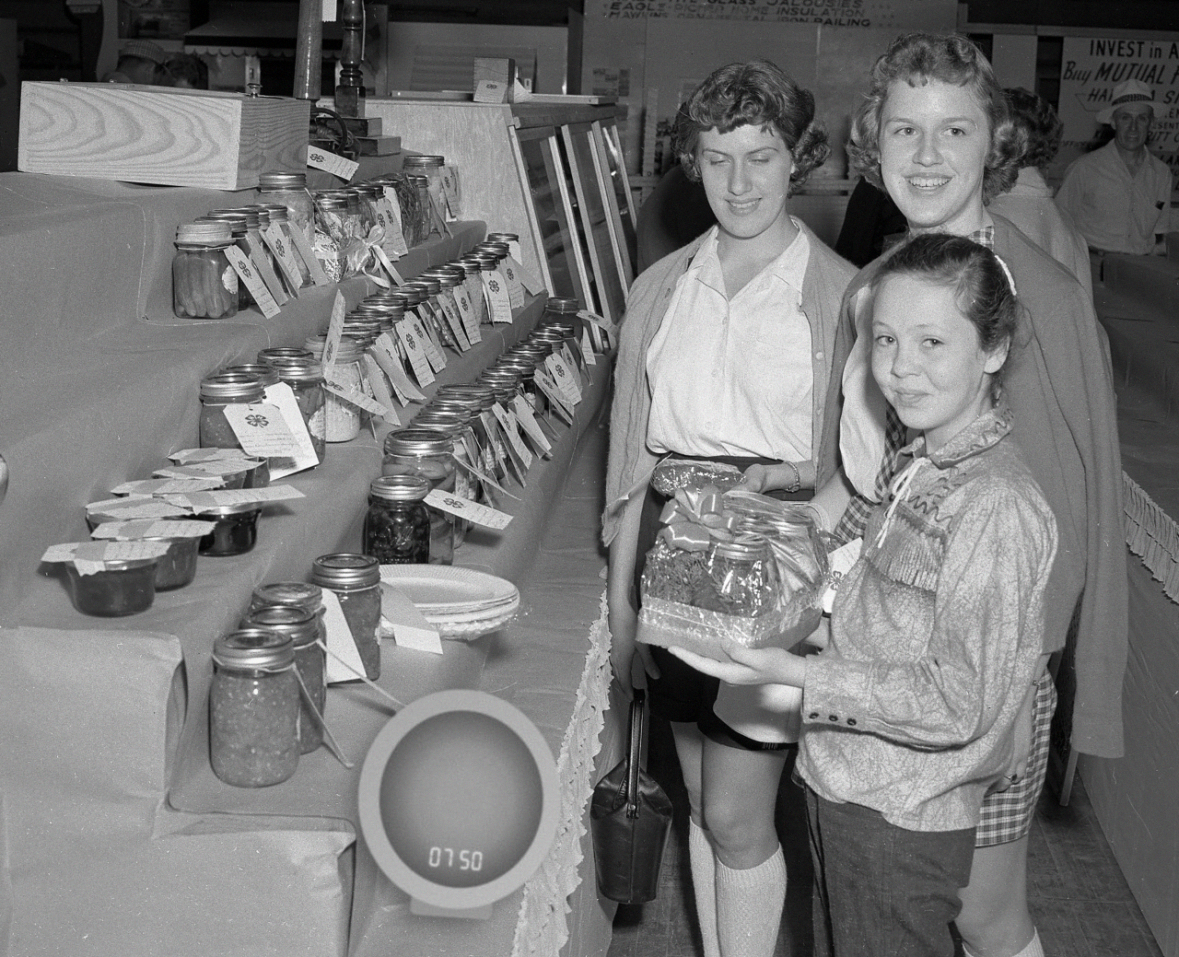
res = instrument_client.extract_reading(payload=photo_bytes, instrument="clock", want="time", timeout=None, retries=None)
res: 7:50
